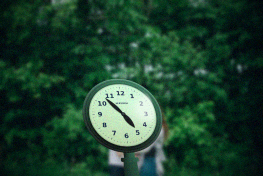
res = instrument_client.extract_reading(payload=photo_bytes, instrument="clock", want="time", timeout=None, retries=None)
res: 4:53
